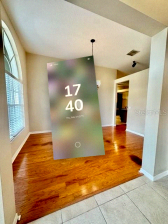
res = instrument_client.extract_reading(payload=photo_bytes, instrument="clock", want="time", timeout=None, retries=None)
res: 17:40
